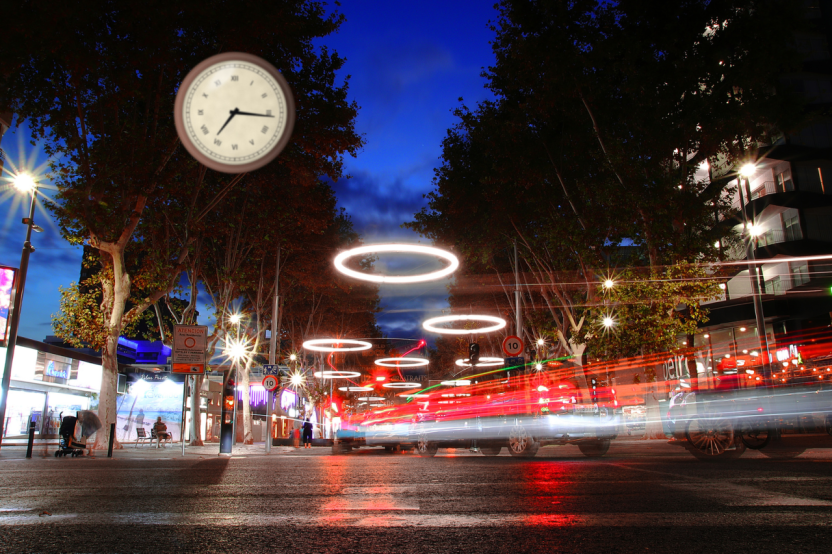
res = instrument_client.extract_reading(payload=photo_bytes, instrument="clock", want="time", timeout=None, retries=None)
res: 7:16
